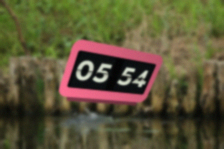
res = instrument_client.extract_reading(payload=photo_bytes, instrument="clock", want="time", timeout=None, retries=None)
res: 5:54
